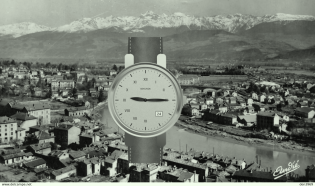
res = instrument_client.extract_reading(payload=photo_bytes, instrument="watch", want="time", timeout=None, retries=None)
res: 9:15
